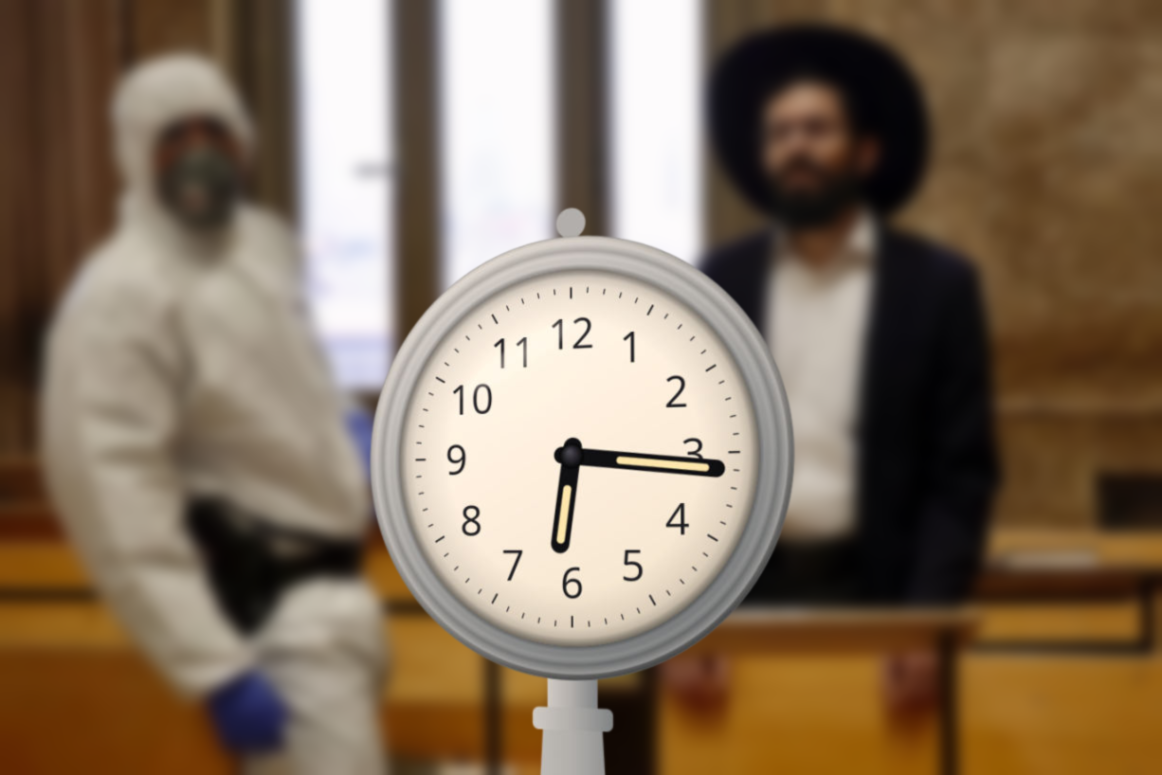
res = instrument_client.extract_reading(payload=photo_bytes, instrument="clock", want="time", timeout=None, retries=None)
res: 6:16
